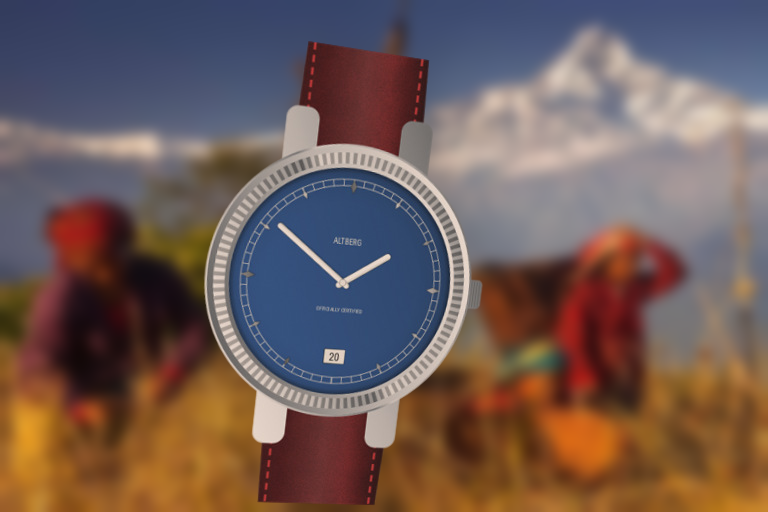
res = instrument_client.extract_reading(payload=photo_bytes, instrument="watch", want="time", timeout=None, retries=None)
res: 1:51
